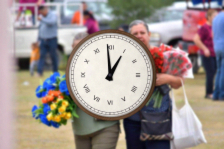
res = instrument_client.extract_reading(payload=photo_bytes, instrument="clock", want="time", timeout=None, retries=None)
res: 12:59
